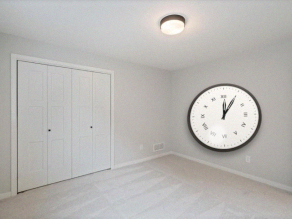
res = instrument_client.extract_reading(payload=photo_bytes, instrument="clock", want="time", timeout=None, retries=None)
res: 12:05
